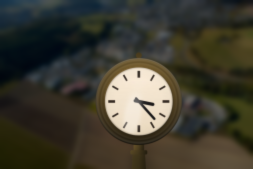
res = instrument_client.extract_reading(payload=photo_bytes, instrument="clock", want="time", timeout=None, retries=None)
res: 3:23
